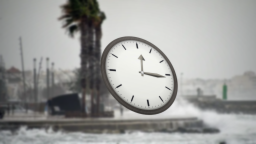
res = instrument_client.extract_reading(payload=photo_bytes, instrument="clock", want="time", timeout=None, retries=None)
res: 12:16
